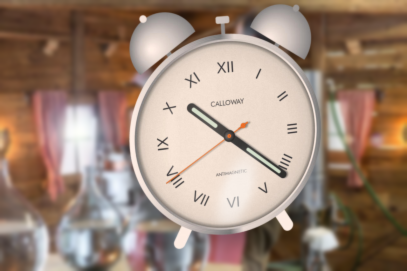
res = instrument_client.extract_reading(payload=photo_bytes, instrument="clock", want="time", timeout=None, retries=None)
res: 10:21:40
